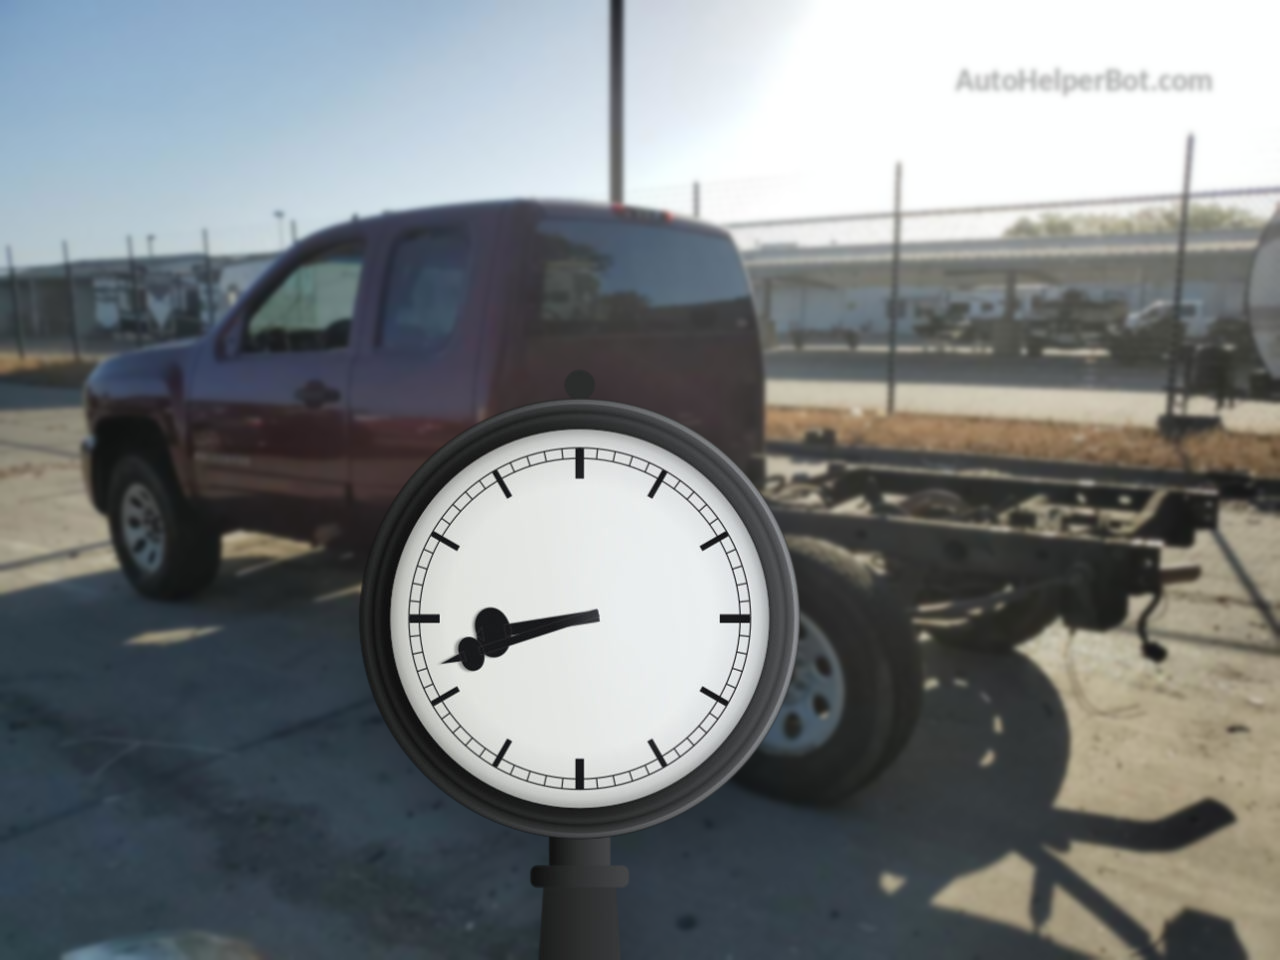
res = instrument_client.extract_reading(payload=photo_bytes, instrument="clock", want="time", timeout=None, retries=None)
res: 8:42
